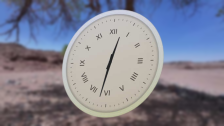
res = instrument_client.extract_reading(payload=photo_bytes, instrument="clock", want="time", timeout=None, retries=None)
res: 12:32
